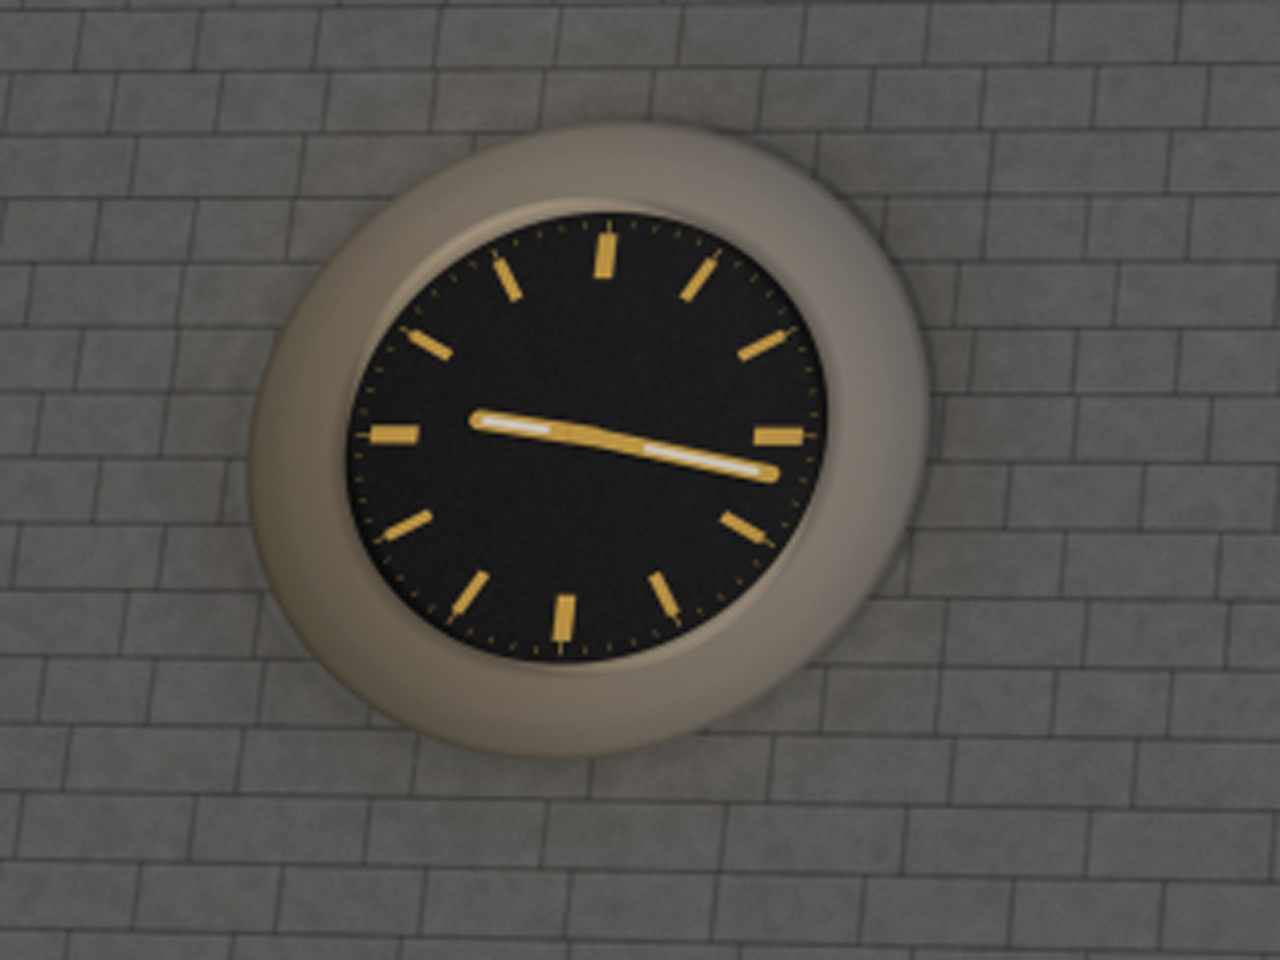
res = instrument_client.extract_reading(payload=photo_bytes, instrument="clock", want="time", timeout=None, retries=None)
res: 9:17
